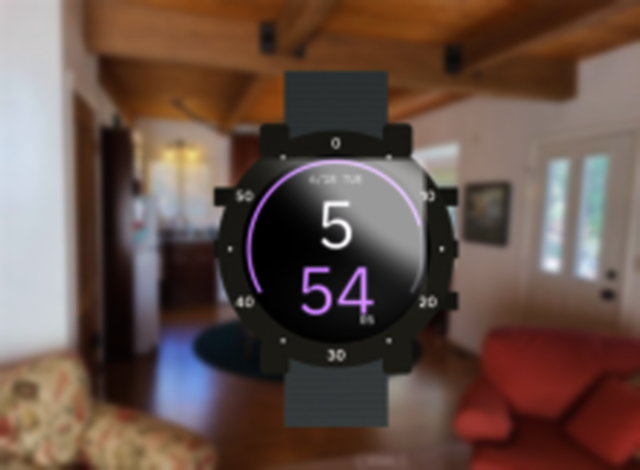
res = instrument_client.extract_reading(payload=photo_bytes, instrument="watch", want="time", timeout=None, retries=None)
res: 5:54
